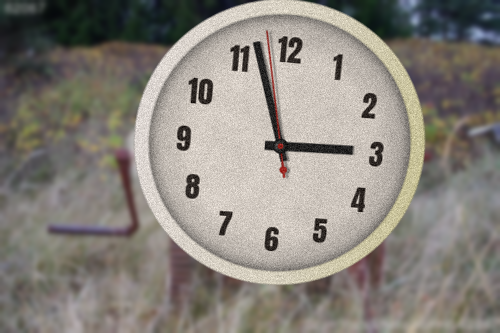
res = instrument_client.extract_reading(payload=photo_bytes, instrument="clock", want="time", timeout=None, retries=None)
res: 2:56:58
